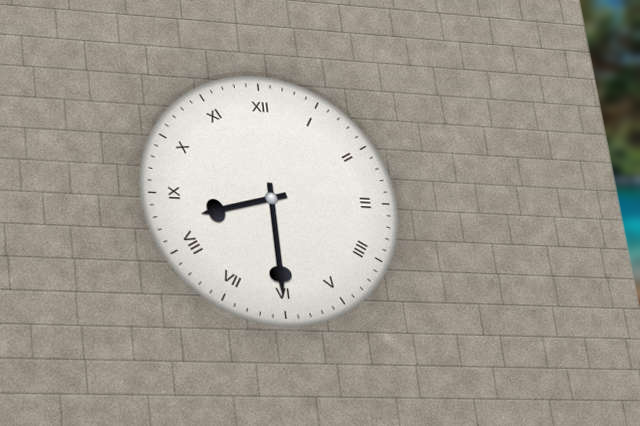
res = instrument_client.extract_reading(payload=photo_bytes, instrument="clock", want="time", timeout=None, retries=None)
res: 8:30
